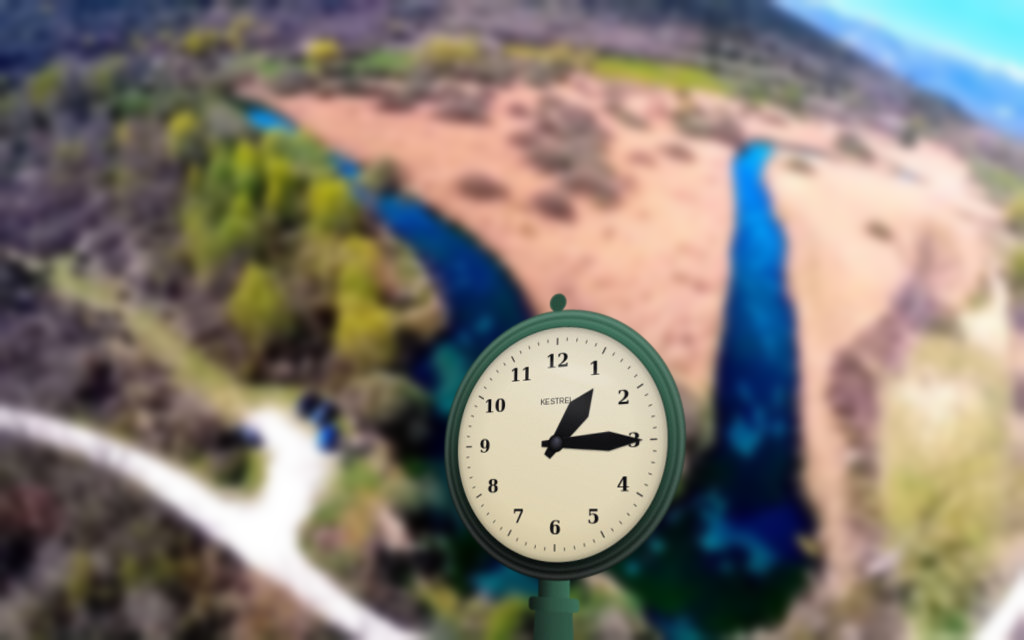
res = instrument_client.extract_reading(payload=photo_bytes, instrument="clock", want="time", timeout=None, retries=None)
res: 1:15
